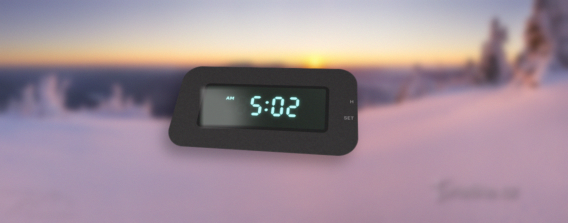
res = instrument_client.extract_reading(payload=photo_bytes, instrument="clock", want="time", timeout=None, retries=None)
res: 5:02
